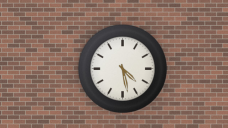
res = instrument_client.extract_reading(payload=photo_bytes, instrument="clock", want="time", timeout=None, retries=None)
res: 4:28
